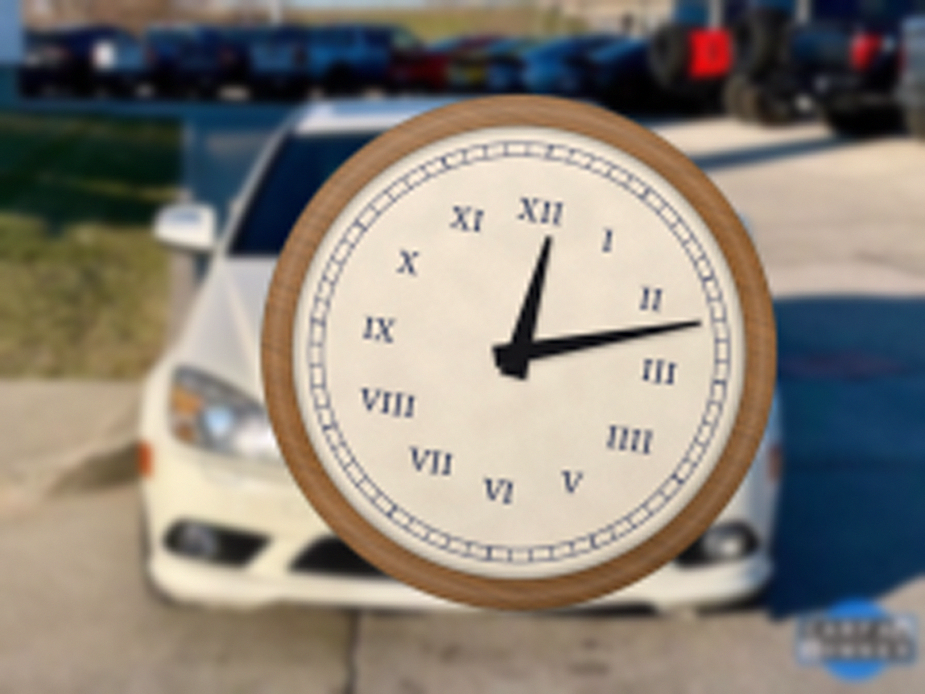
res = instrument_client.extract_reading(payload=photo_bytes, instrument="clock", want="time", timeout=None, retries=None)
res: 12:12
